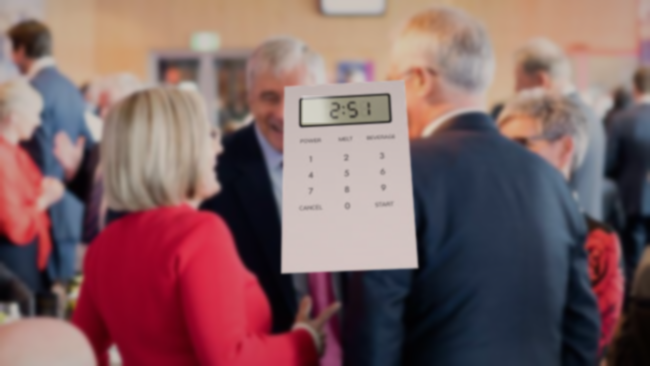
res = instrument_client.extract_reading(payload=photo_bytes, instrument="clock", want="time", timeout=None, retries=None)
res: 2:51
